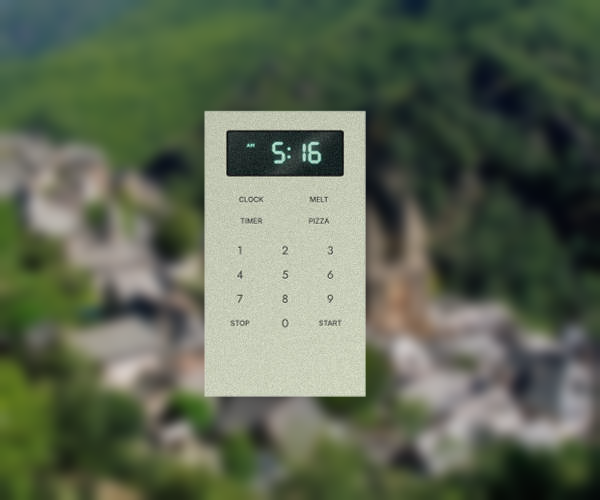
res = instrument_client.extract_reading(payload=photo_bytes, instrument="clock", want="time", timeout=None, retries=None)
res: 5:16
